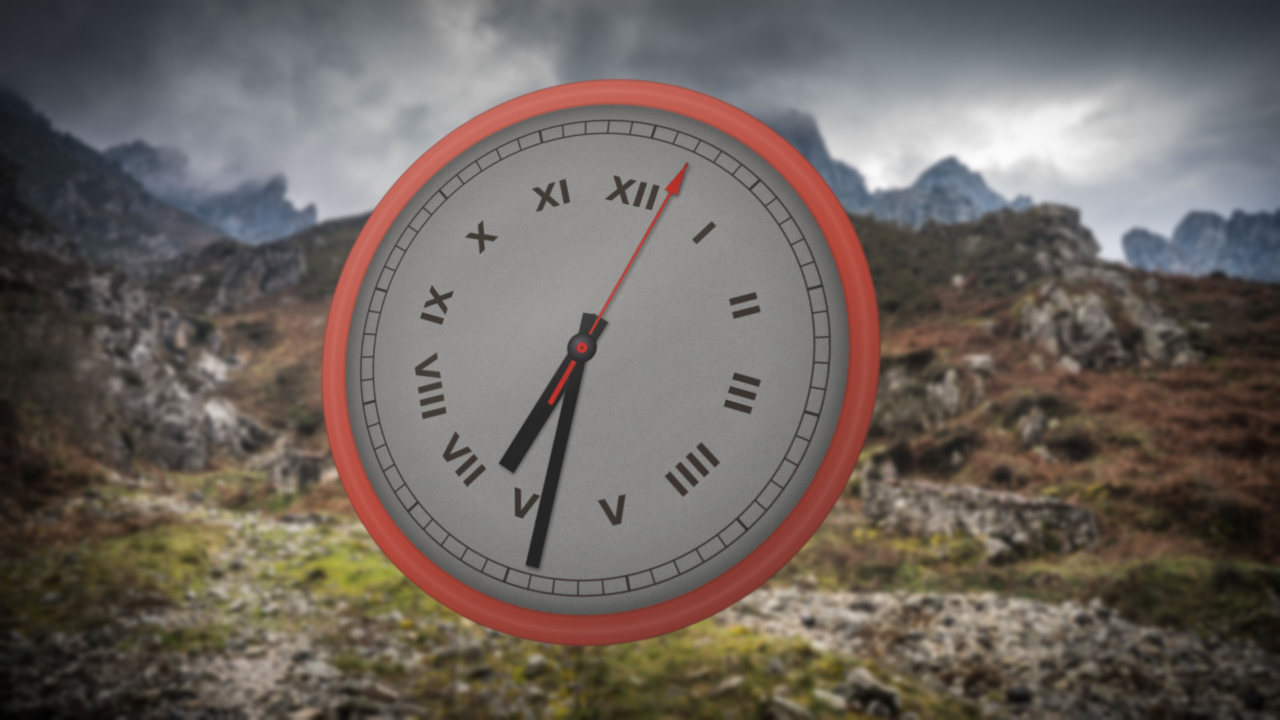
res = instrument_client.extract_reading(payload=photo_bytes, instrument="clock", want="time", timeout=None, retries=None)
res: 6:29:02
